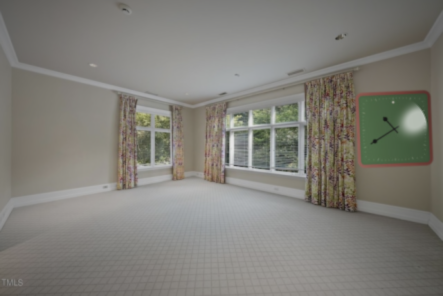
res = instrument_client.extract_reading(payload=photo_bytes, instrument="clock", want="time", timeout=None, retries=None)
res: 10:40
